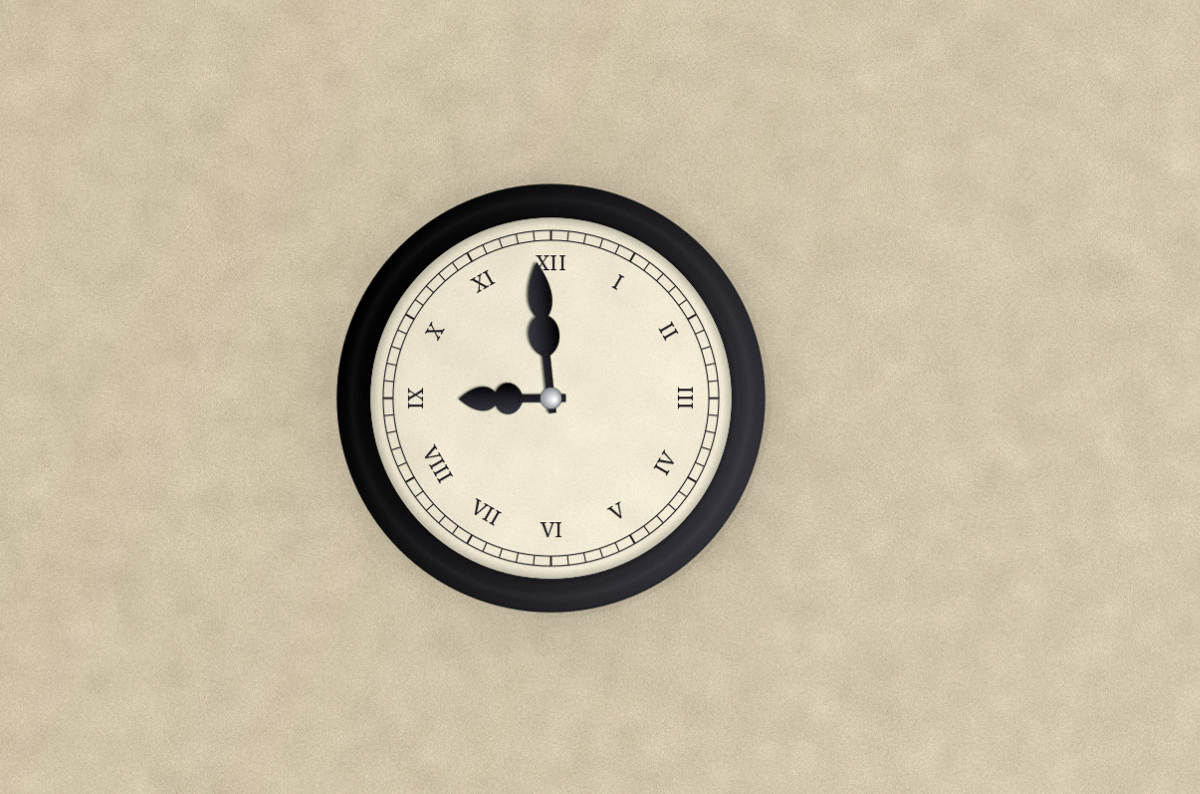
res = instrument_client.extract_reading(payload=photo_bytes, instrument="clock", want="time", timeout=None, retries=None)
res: 8:59
